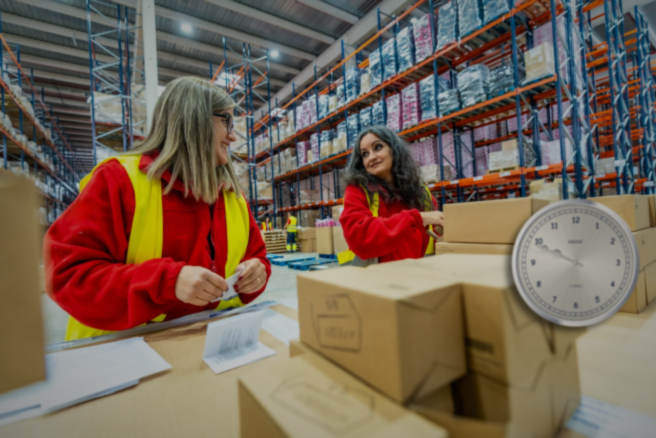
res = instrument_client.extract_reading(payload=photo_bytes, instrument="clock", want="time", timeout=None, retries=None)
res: 9:49
